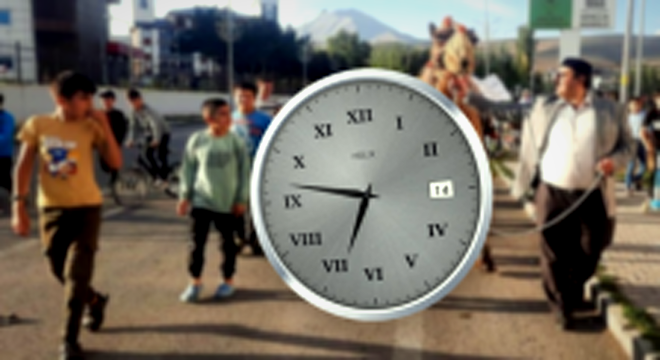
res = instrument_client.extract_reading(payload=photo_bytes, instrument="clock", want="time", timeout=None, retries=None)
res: 6:47
